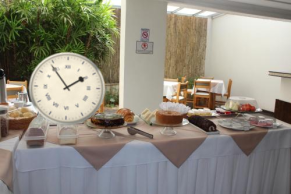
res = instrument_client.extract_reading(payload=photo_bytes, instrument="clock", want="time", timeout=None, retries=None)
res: 1:54
